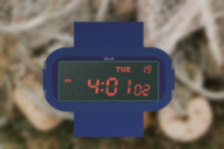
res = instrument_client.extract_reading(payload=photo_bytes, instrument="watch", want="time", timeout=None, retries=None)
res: 4:01:02
